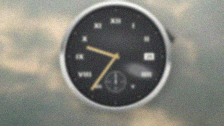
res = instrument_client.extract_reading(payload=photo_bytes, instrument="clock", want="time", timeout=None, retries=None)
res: 9:36
